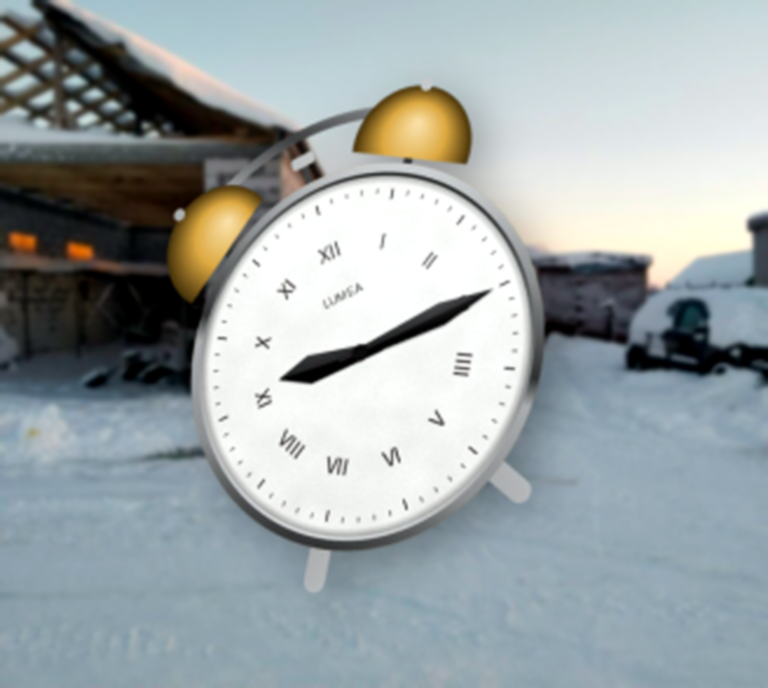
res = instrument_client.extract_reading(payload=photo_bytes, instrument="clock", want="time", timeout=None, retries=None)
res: 9:15
